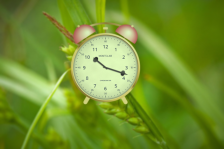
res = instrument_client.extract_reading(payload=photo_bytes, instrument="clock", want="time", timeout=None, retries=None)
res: 10:18
